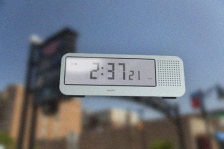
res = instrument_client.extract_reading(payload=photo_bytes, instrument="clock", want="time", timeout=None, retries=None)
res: 2:37:21
